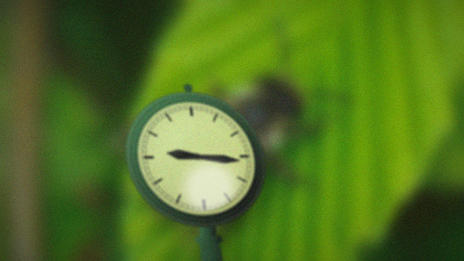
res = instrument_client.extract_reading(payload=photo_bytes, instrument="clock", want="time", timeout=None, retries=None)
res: 9:16
